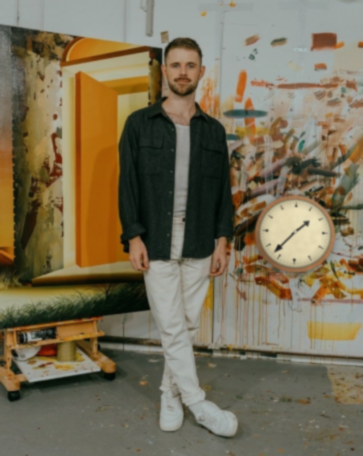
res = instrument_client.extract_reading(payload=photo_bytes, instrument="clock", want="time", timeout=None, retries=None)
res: 1:37
